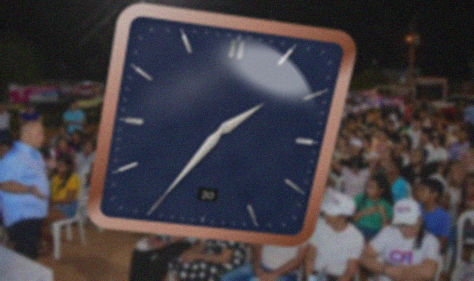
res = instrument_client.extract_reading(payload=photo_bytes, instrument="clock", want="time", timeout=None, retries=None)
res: 1:35
